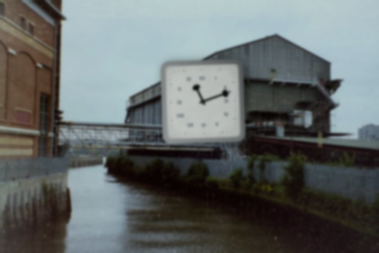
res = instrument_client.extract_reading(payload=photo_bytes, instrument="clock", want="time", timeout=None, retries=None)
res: 11:12
